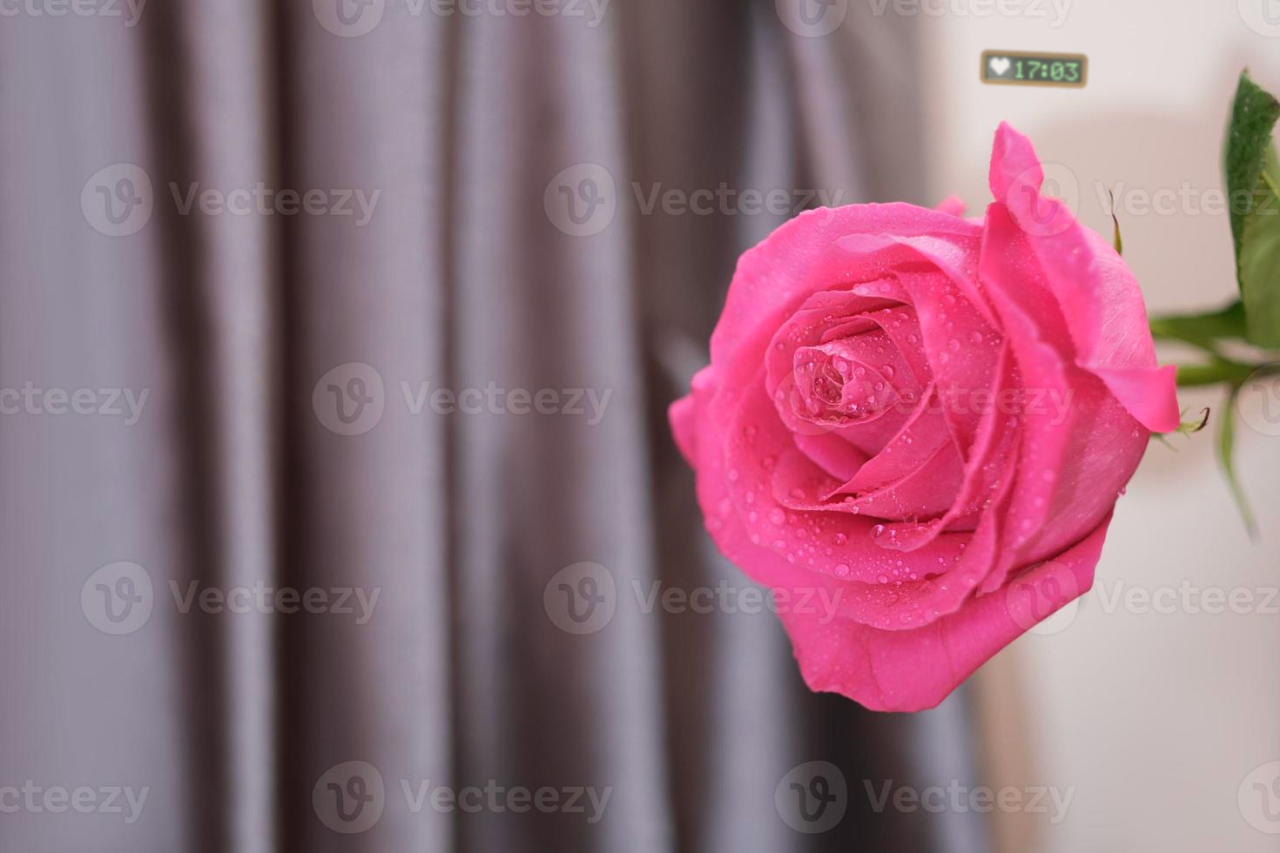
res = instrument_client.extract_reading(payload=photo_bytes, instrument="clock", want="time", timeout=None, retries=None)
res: 17:03
